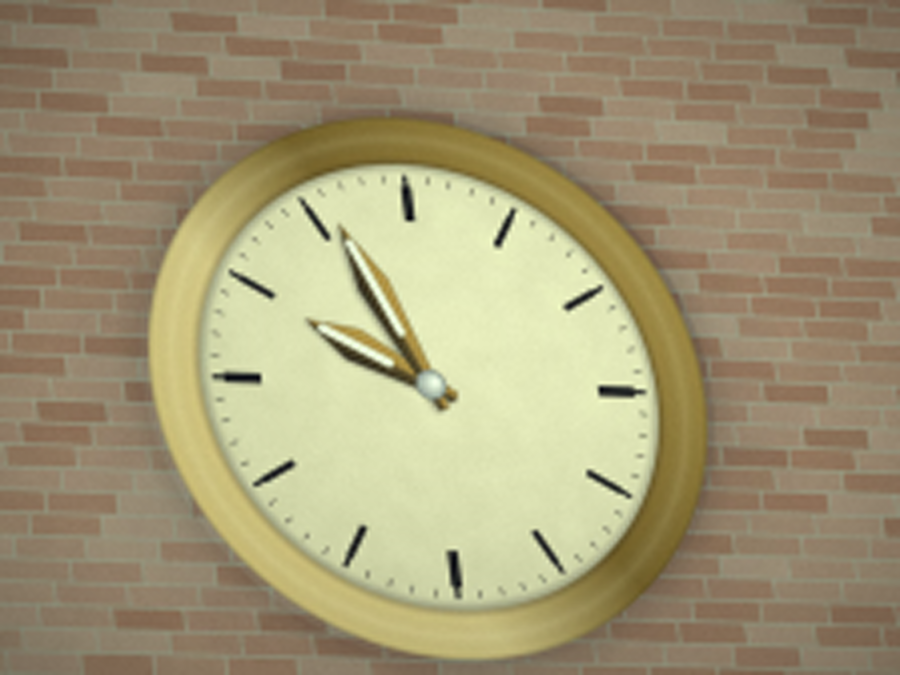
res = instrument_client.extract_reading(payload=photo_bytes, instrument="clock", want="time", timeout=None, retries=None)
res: 9:56
